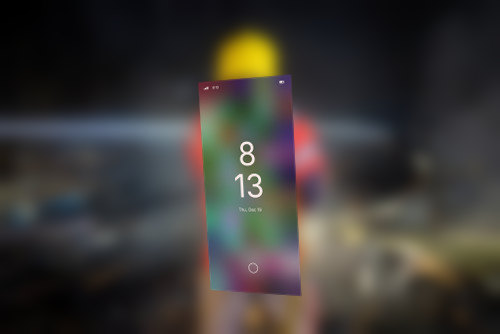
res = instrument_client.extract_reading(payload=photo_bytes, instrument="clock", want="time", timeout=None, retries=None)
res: 8:13
